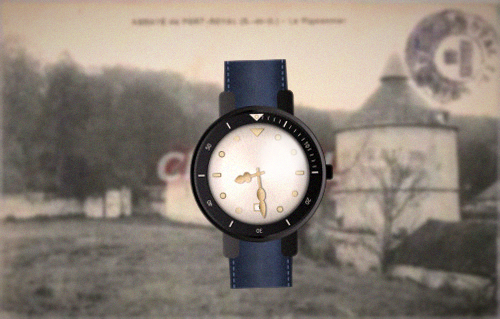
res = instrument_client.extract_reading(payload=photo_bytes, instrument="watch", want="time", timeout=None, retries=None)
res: 8:29
